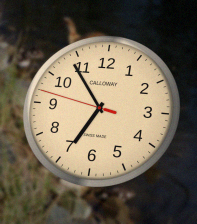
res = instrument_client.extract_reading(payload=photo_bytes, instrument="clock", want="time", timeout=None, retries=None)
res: 6:53:47
